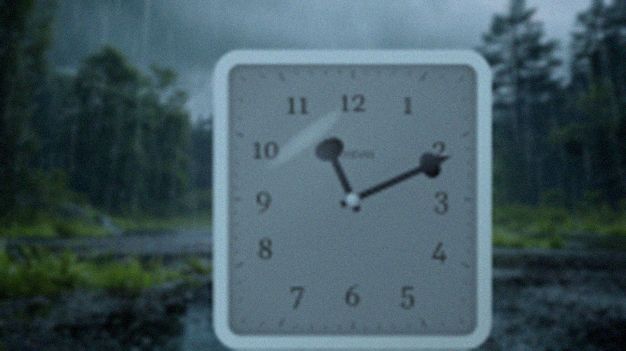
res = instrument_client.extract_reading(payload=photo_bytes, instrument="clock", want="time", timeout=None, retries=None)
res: 11:11
